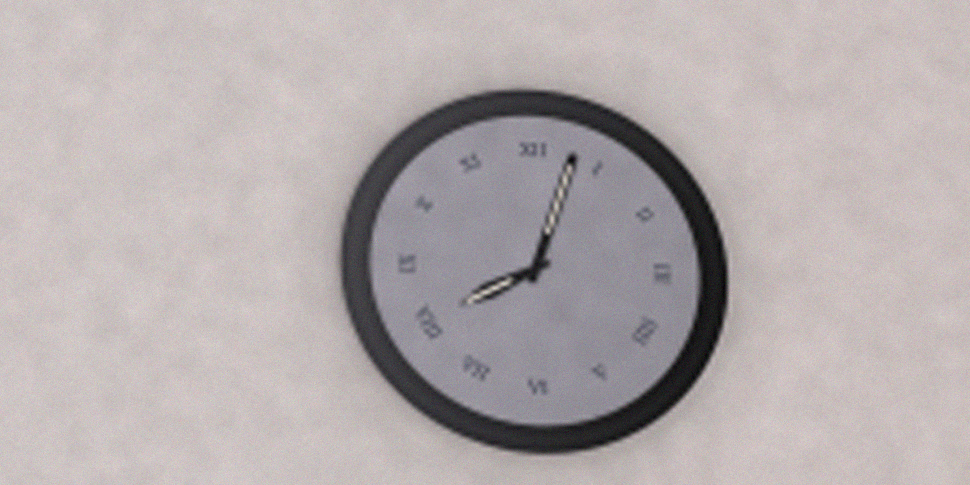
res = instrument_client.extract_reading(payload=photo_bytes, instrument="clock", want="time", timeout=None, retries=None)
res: 8:03
